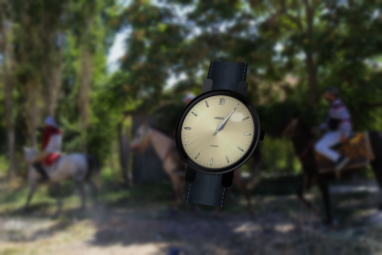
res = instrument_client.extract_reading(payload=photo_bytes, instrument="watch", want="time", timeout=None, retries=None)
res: 1:05
